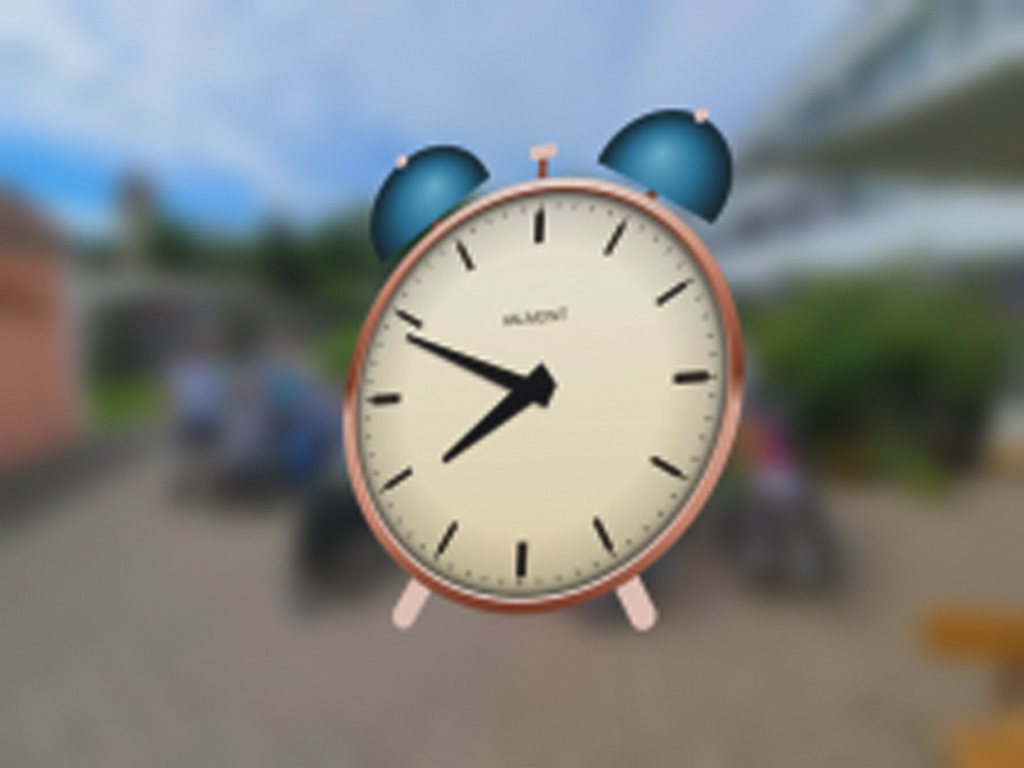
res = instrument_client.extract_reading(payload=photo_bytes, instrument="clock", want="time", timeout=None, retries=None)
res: 7:49
